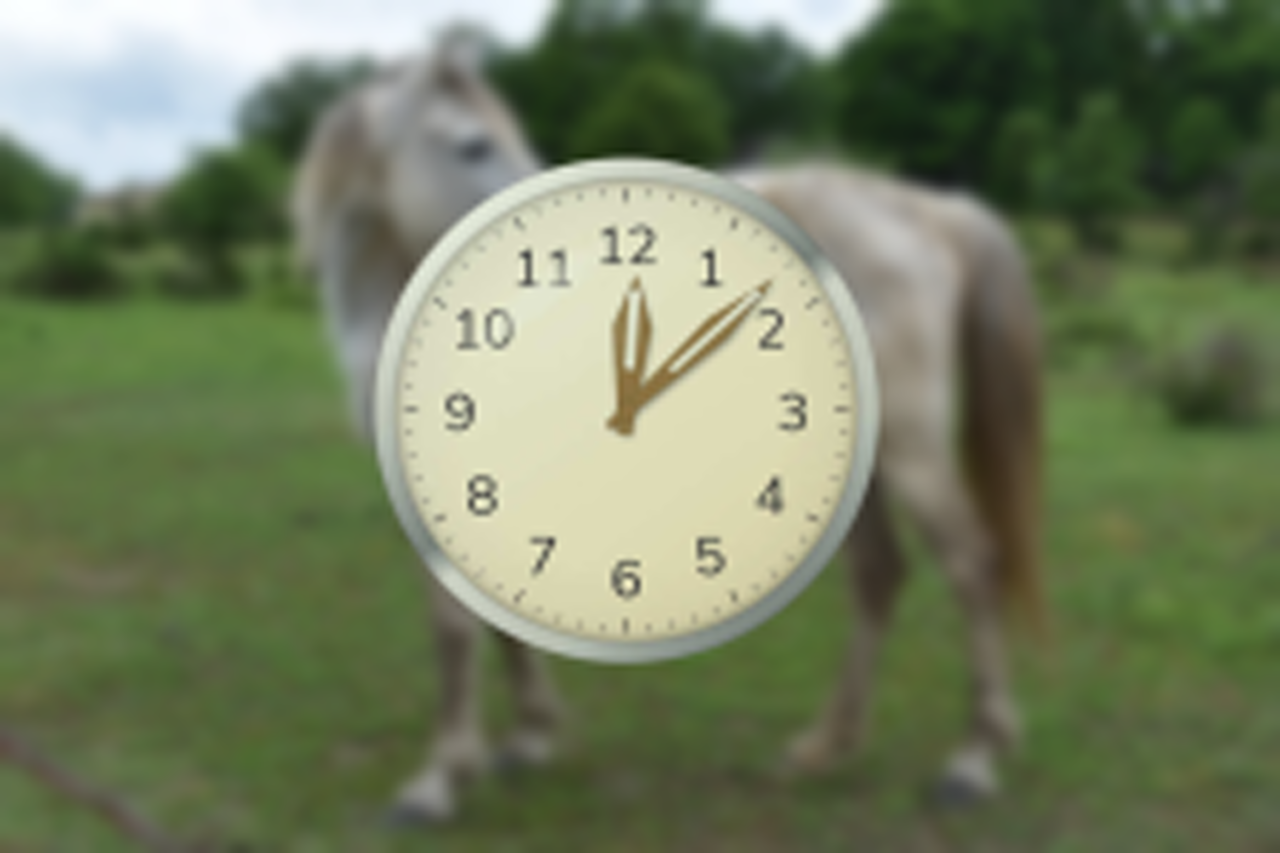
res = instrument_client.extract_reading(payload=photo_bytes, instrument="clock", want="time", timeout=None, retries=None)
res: 12:08
